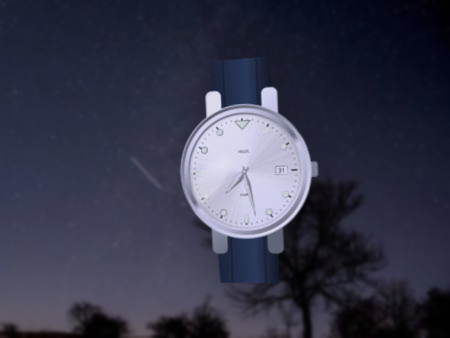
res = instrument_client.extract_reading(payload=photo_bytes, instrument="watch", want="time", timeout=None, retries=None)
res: 7:28
